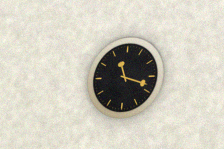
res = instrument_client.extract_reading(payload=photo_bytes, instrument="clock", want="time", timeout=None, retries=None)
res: 11:18
